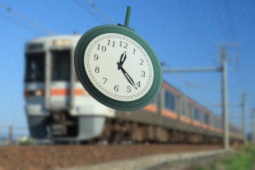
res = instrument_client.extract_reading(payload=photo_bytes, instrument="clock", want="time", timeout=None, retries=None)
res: 12:22
